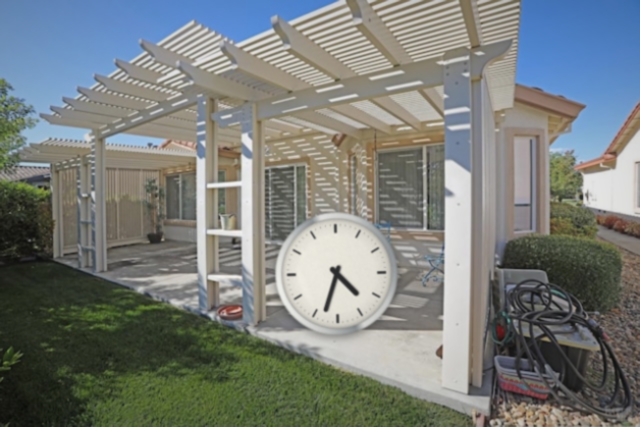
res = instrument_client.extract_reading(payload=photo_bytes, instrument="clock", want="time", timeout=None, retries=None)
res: 4:33
